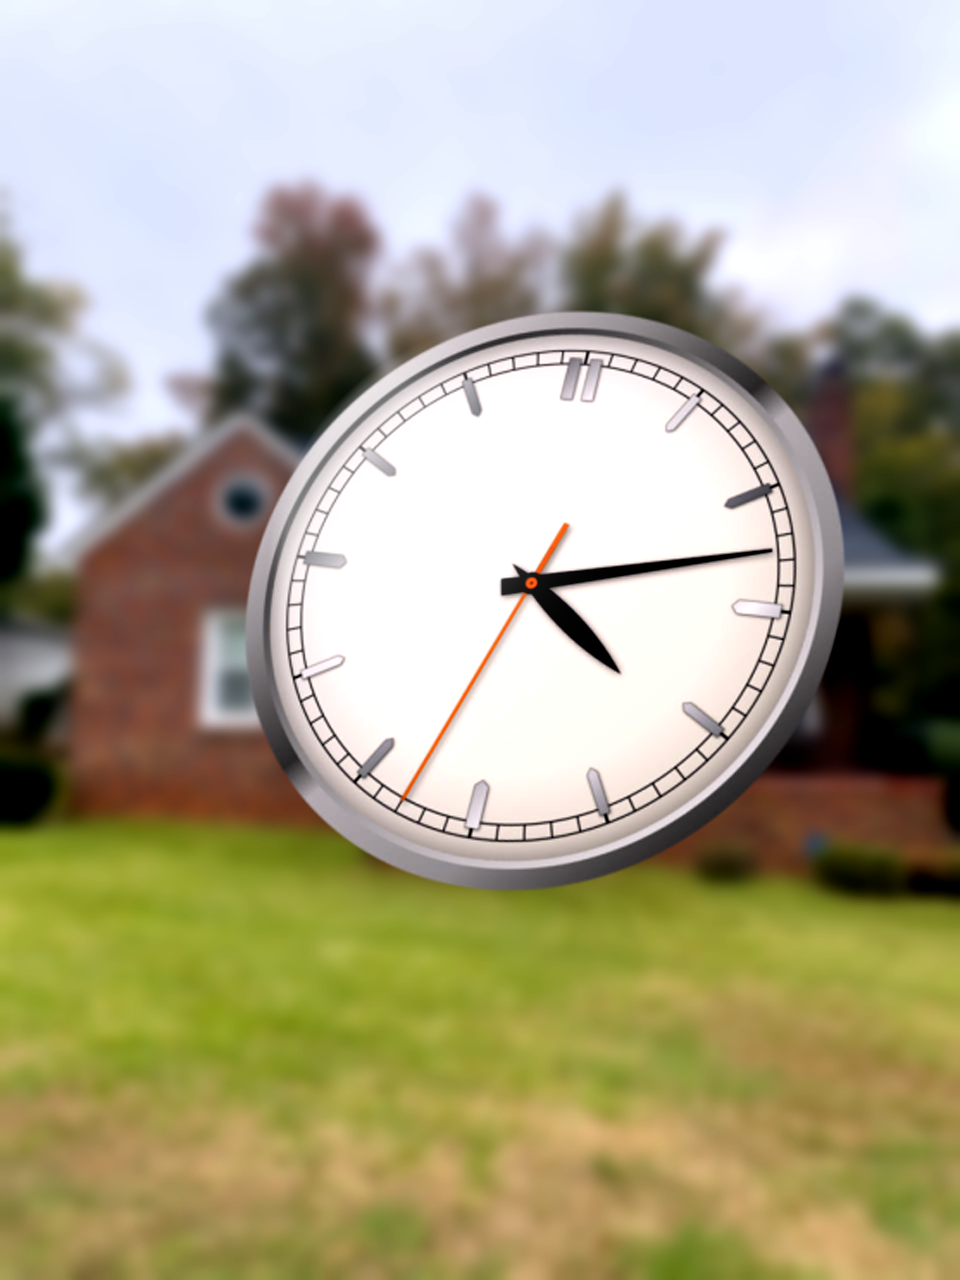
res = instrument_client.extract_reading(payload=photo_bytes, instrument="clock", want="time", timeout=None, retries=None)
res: 4:12:33
